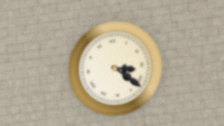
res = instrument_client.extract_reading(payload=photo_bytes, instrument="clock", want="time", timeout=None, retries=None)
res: 3:22
